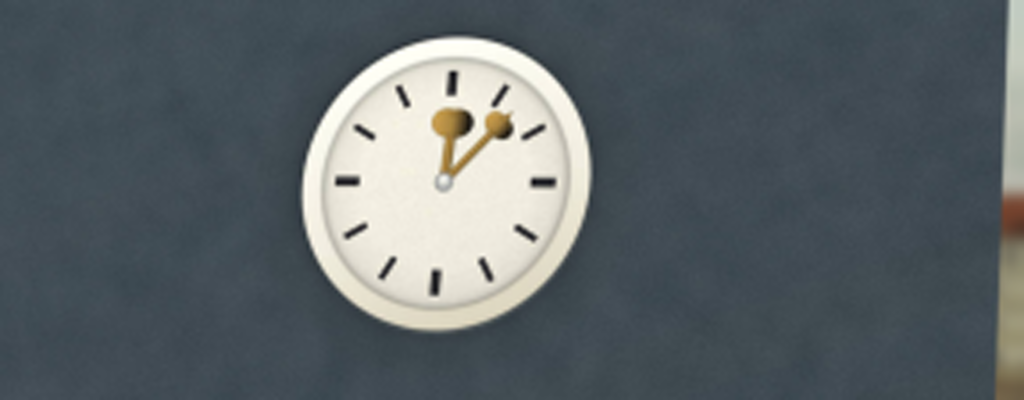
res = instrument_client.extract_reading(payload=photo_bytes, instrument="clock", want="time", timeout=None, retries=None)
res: 12:07
